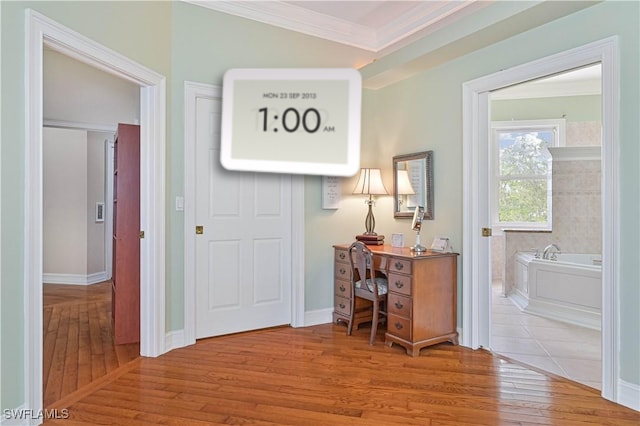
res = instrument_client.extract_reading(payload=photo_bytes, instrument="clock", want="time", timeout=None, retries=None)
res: 1:00
